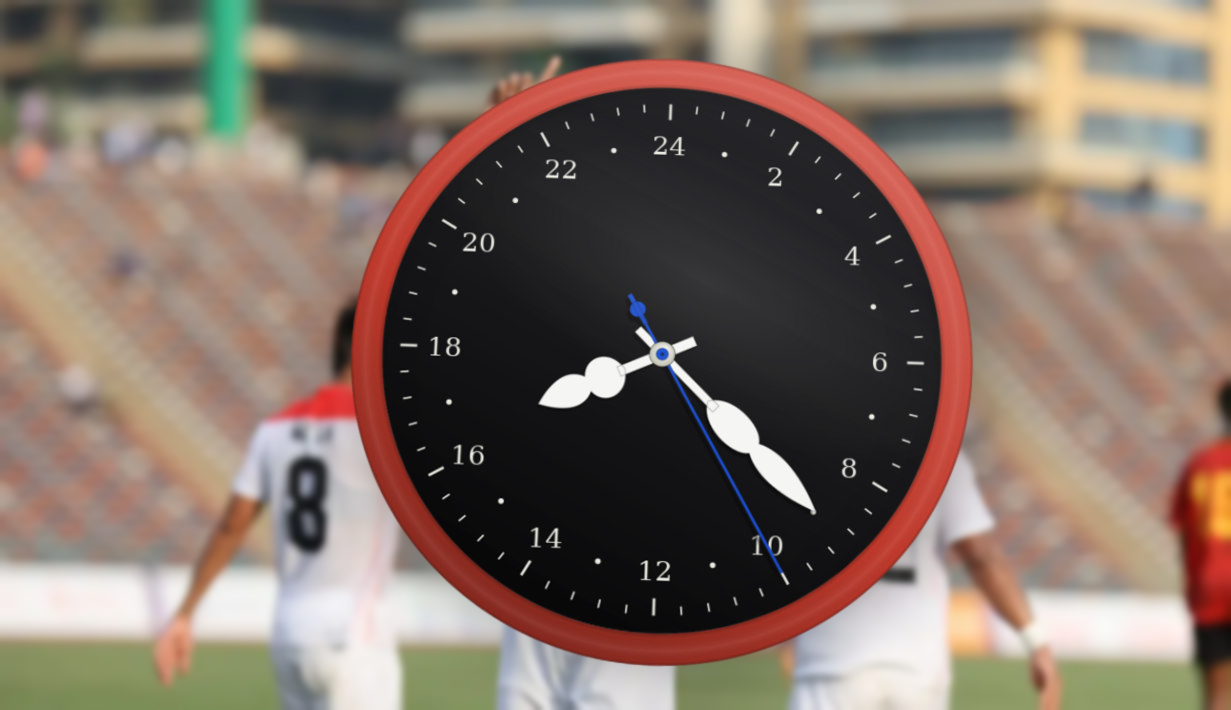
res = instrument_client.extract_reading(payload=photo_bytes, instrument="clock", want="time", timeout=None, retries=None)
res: 16:22:25
